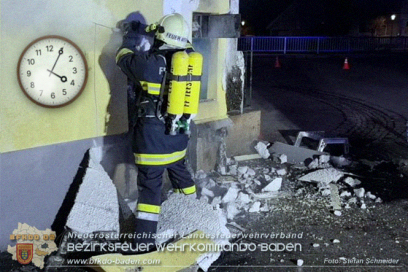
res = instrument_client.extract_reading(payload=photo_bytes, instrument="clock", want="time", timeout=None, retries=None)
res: 4:05
